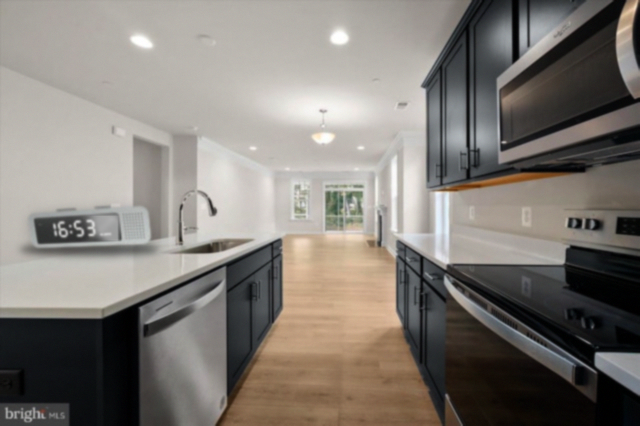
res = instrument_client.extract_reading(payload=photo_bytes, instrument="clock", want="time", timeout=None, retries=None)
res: 16:53
